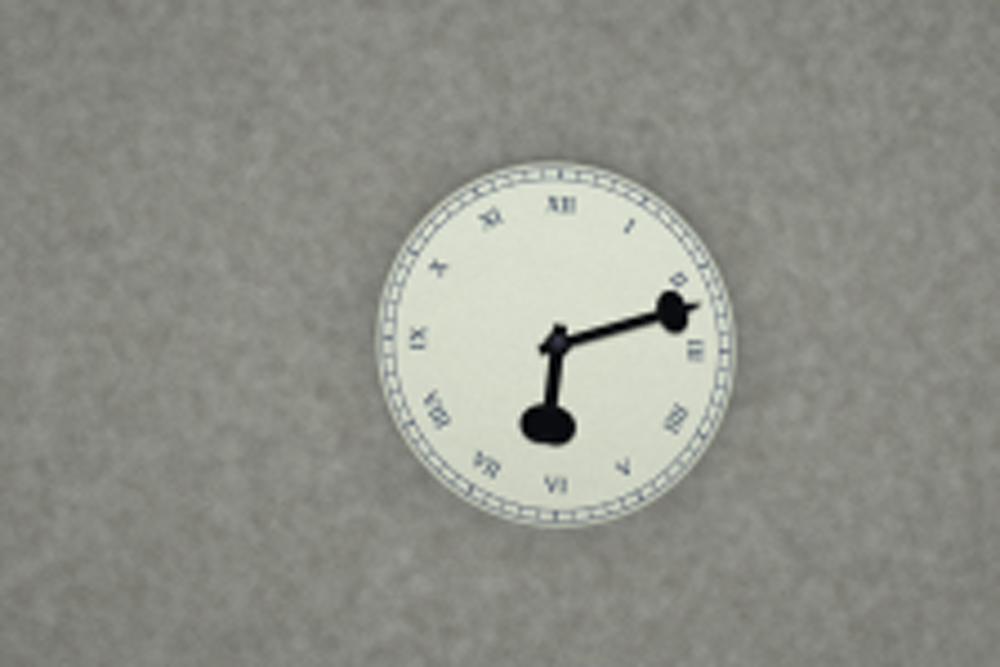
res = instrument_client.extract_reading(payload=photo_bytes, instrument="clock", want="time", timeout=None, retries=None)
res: 6:12
